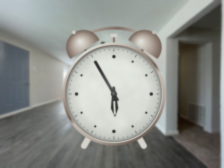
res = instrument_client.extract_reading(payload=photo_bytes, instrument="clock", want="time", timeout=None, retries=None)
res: 5:55
